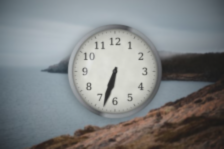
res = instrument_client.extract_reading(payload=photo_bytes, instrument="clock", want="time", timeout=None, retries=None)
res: 6:33
